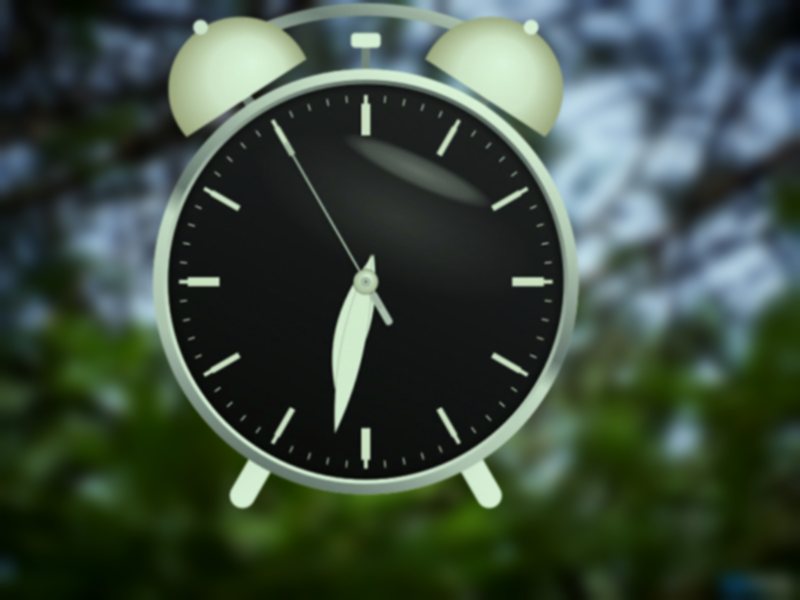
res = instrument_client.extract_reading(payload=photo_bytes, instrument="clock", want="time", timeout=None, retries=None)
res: 6:31:55
